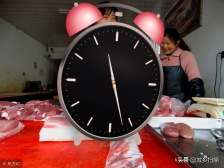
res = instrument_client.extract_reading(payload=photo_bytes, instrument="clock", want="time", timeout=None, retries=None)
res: 11:27
